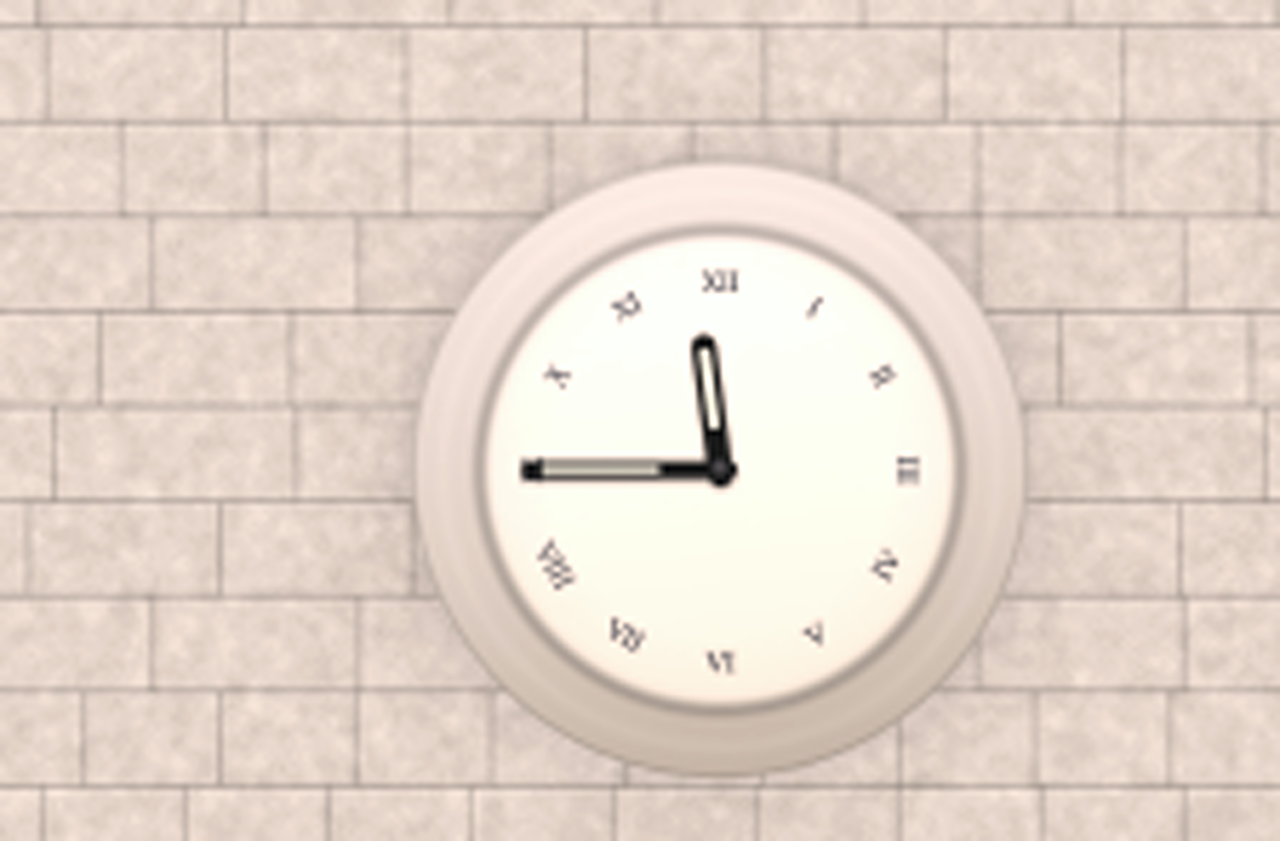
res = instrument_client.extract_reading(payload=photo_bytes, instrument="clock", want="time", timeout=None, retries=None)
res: 11:45
